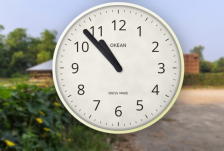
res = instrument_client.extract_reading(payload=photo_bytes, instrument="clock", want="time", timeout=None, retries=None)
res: 10:53
